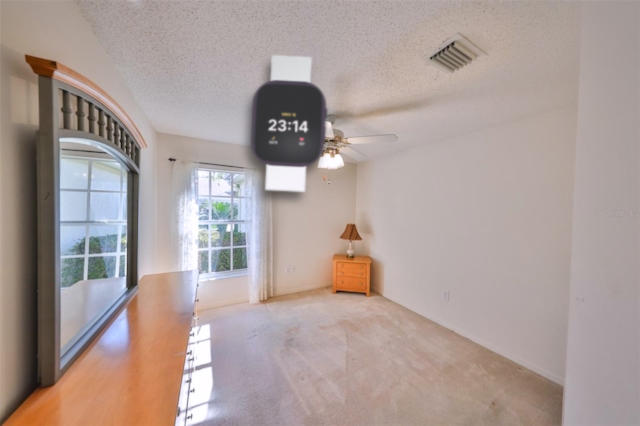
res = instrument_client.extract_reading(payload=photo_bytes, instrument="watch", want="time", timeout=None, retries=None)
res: 23:14
